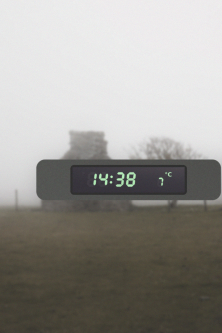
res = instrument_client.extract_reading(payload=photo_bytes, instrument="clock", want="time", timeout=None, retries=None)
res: 14:38
